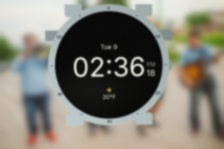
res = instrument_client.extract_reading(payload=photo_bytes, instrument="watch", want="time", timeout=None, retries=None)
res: 2:36
